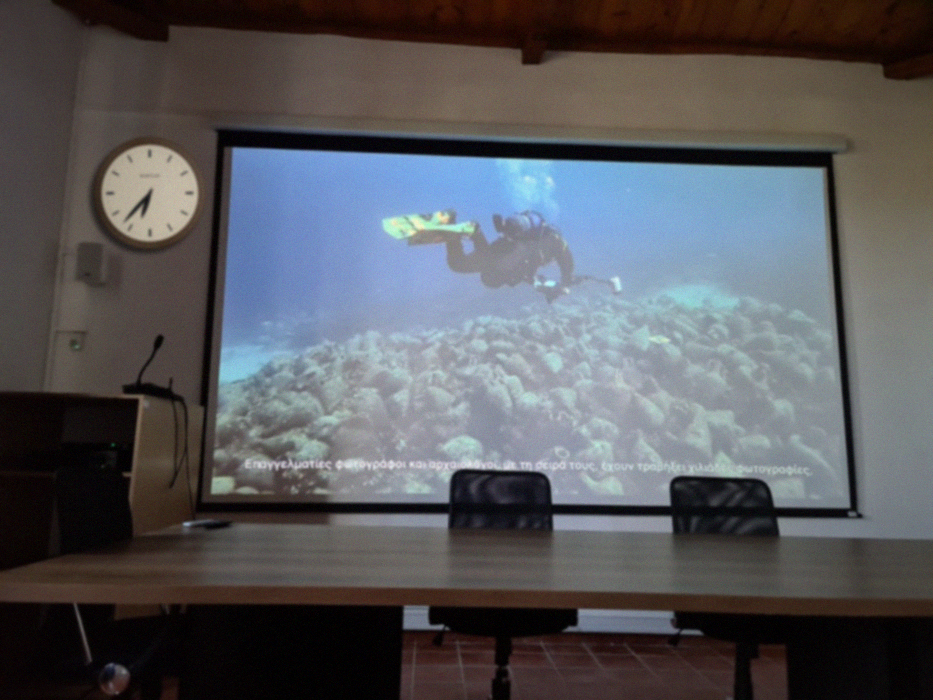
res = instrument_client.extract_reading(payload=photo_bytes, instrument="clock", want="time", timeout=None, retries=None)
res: 6:37
